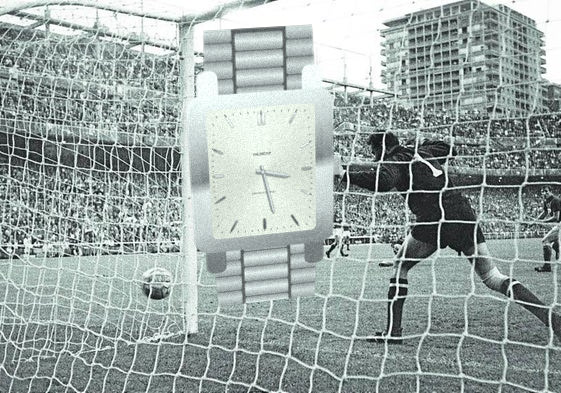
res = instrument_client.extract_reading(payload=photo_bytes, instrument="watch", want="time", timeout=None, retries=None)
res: 3:28
